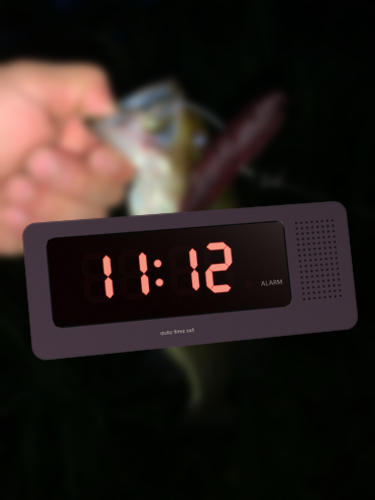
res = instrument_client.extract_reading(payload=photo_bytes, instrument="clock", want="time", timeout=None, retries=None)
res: 11:12
